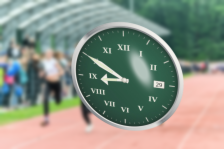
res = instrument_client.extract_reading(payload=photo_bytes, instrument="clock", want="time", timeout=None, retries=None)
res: 8:50
